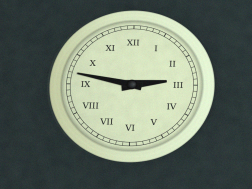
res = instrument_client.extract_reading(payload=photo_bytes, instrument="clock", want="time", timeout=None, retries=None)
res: 2:47
